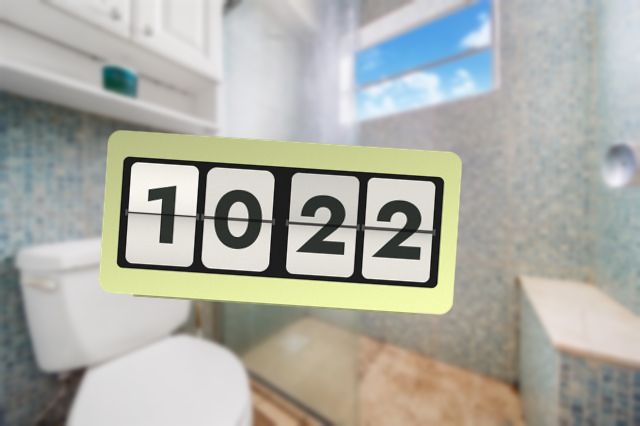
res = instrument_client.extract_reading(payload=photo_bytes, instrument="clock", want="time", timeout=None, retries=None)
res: 10:22
